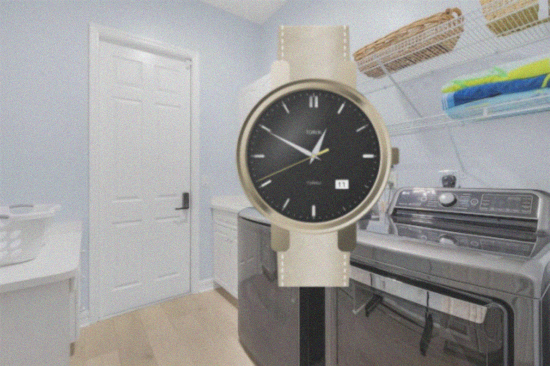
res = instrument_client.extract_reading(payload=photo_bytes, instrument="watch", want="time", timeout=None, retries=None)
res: 12:49:41
